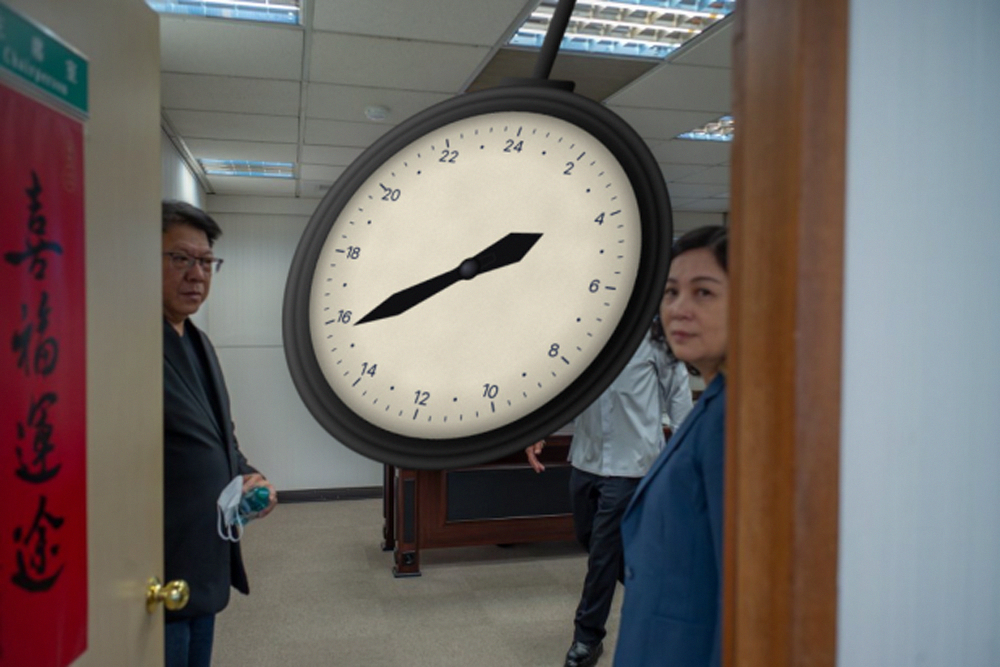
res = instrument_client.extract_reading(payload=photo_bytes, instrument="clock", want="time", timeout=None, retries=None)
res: 3:39
